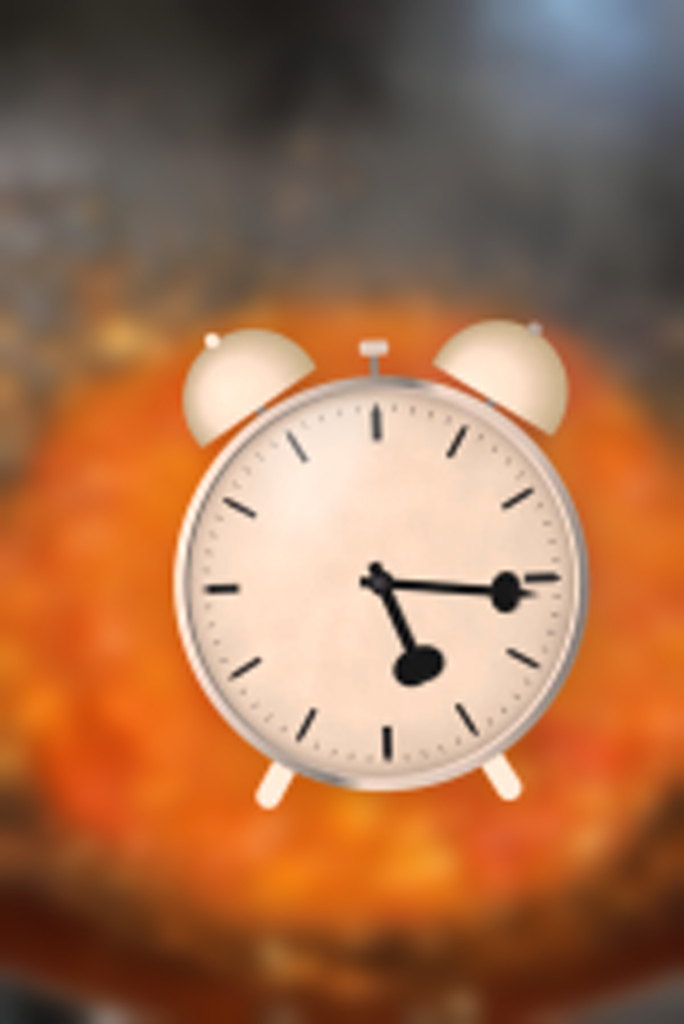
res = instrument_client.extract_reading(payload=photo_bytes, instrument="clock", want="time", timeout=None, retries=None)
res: 5:16
